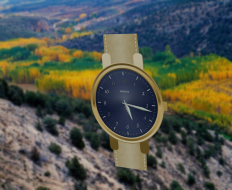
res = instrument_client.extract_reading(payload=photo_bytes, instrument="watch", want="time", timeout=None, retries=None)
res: 5:17
